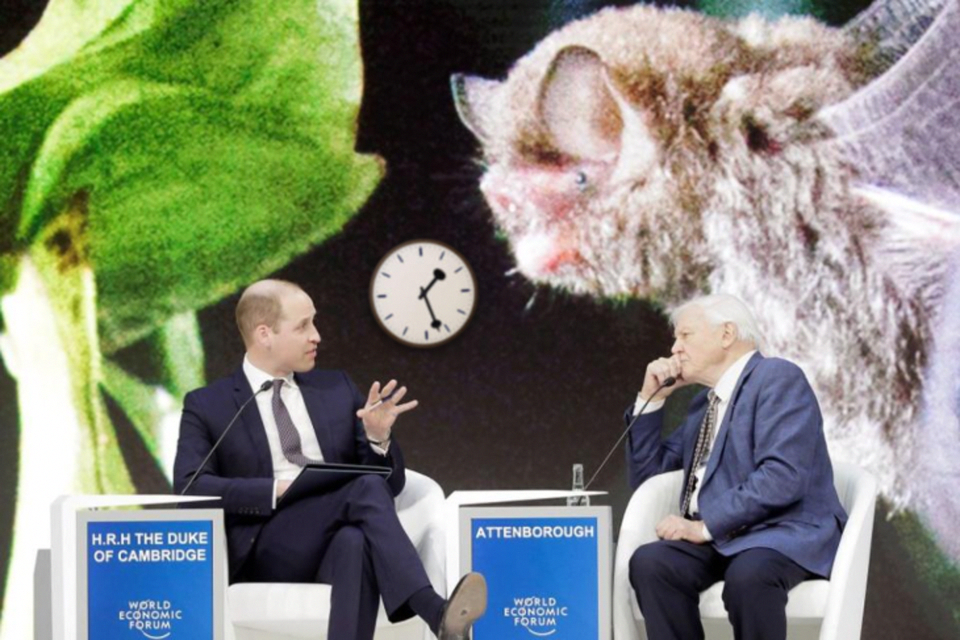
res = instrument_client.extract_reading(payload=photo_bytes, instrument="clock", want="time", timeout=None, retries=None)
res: 1:27
